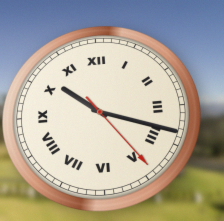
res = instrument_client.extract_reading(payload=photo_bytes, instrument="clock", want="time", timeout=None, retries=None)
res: 10:18:24
